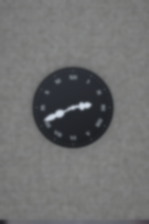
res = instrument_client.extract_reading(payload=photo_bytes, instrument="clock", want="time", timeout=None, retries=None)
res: 2:41
